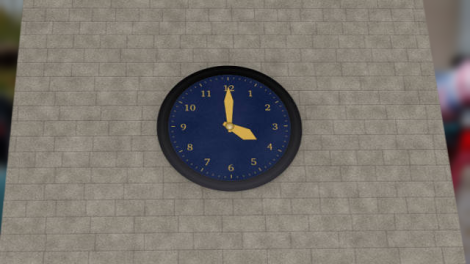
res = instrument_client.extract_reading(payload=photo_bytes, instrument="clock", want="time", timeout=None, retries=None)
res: 4:00
